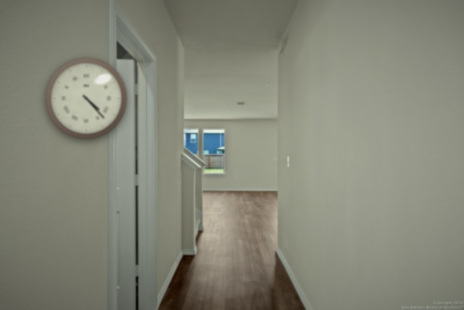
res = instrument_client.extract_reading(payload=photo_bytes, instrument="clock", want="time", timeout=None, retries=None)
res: 4:23
